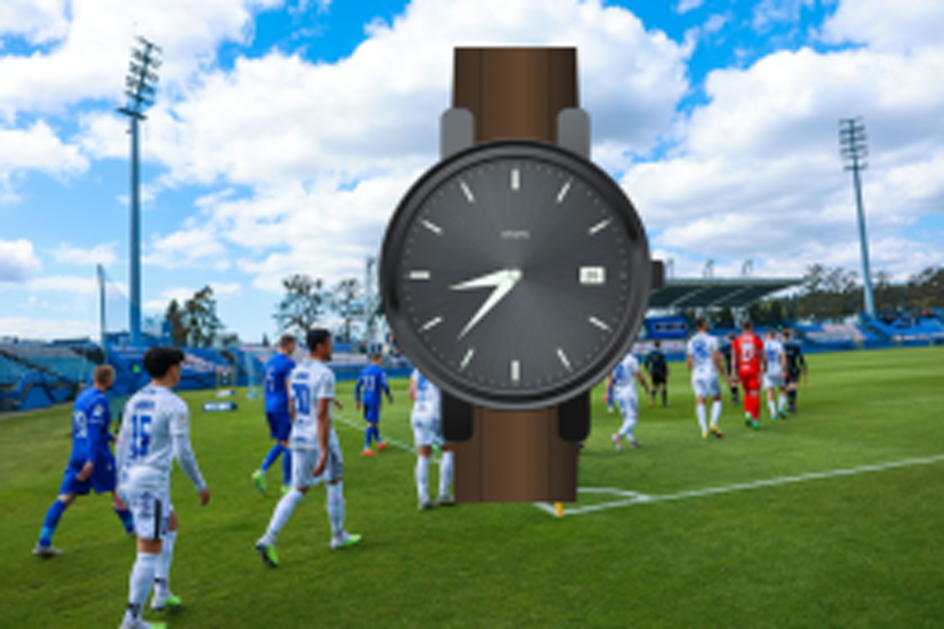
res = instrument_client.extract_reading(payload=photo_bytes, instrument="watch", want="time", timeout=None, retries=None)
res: 8:37
